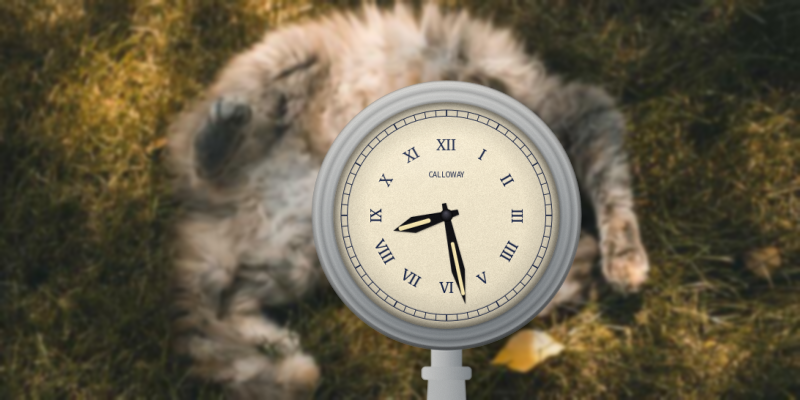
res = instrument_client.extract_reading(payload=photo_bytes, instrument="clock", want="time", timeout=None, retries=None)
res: 8:28
